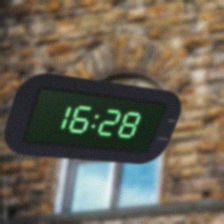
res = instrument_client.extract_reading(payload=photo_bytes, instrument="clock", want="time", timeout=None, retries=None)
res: 16:28
